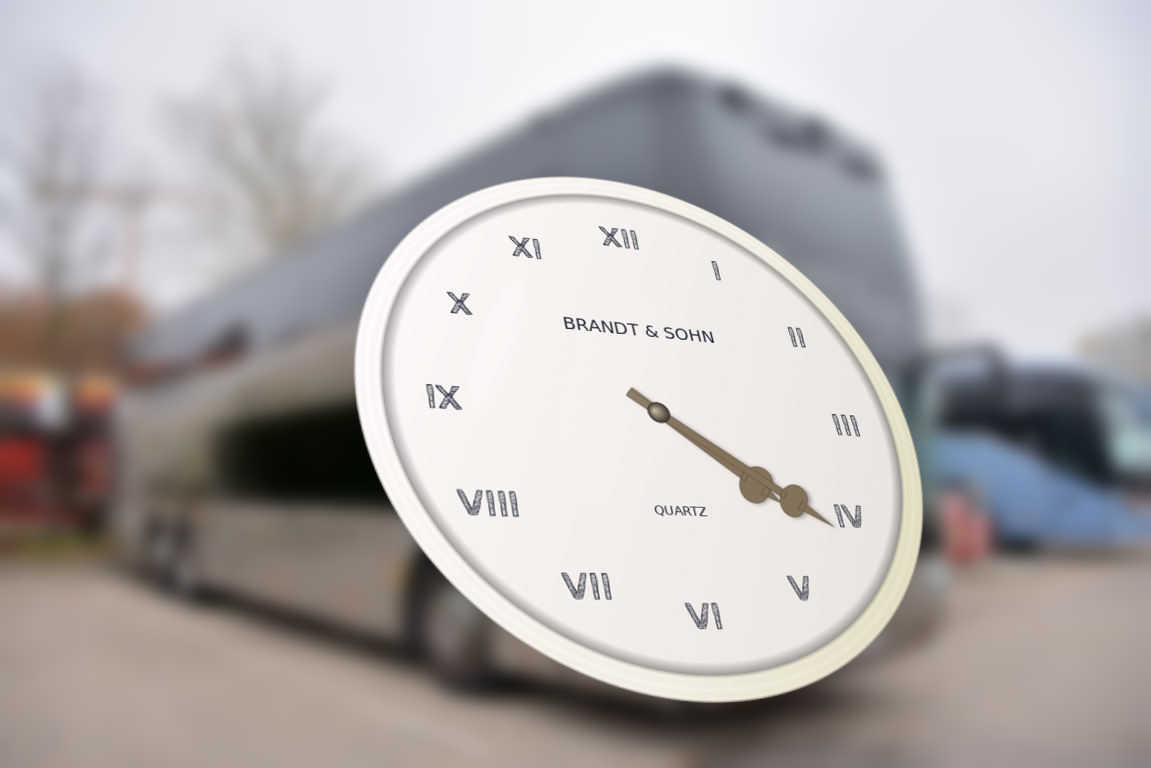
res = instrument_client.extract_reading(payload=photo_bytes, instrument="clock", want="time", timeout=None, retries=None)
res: 4:21
